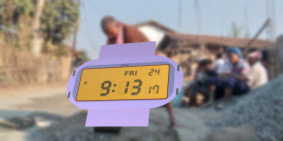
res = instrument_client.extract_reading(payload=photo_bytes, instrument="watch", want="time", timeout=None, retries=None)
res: 9:13:17
